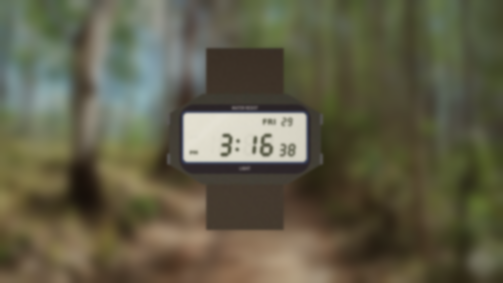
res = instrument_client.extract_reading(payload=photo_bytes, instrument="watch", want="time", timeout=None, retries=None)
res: 3:16:38
